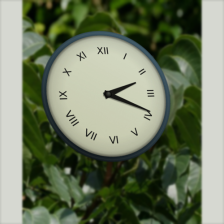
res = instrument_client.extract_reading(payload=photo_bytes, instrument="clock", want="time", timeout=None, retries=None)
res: 2:19
